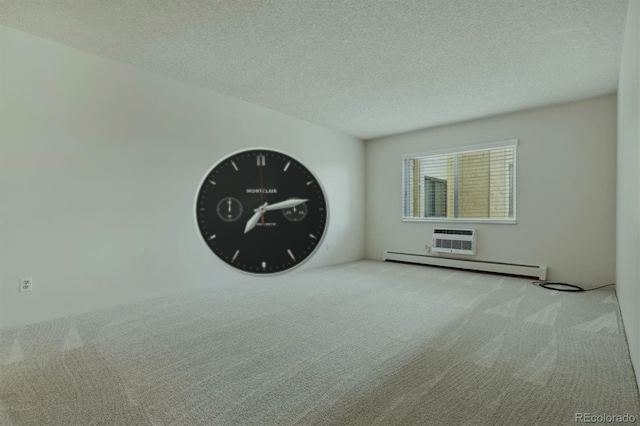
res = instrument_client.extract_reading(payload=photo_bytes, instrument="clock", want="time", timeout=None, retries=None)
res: 7:13
